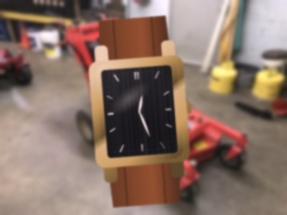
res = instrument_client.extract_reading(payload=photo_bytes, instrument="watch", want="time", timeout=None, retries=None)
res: 12:27
